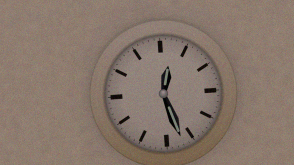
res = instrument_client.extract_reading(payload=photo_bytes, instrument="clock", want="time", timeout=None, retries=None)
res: 12:27
